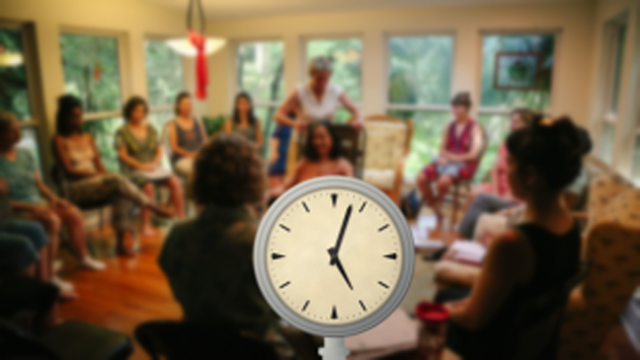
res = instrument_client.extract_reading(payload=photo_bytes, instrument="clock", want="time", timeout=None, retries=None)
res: 5:03
